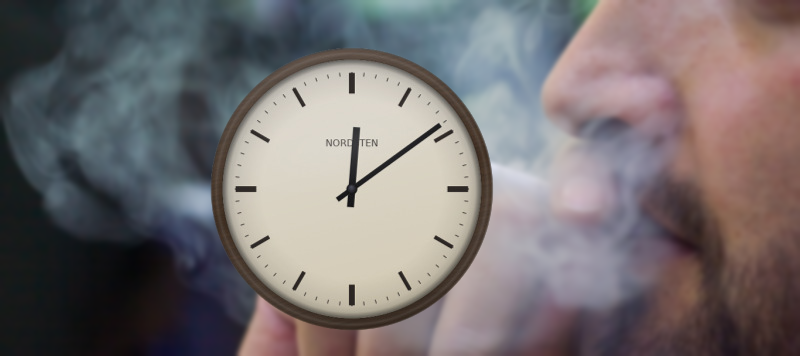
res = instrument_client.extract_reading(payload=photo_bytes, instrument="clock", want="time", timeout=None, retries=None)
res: 12:09
